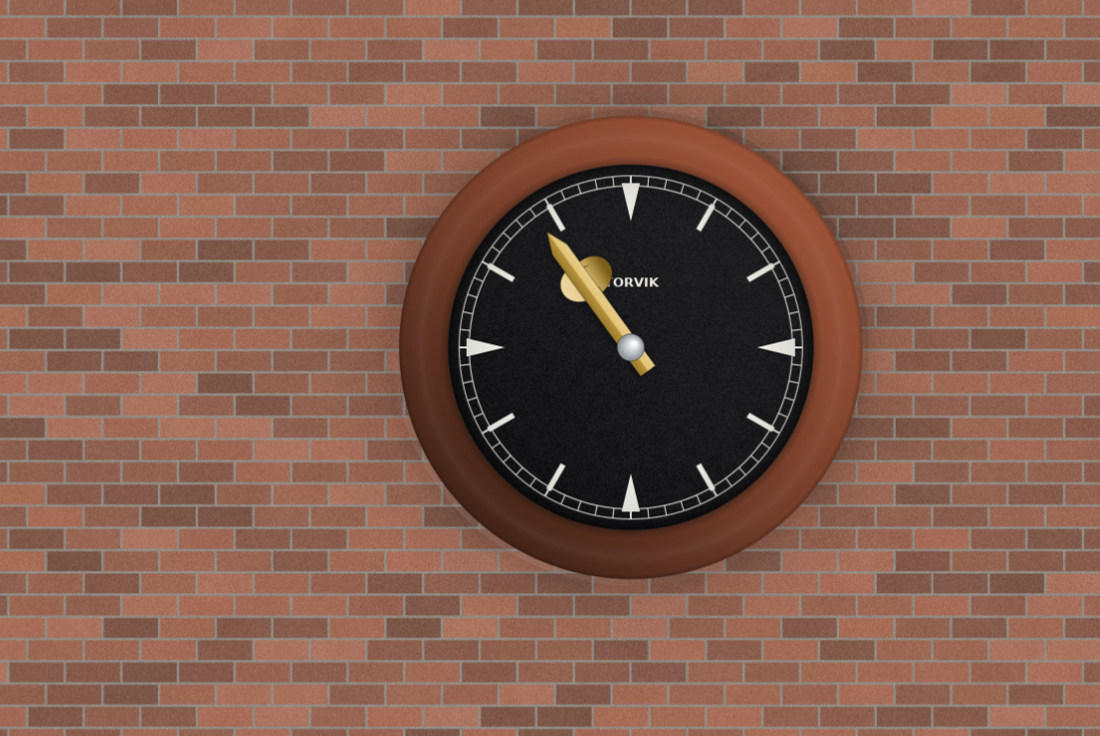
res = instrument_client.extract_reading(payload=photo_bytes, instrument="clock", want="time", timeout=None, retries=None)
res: 10:54
